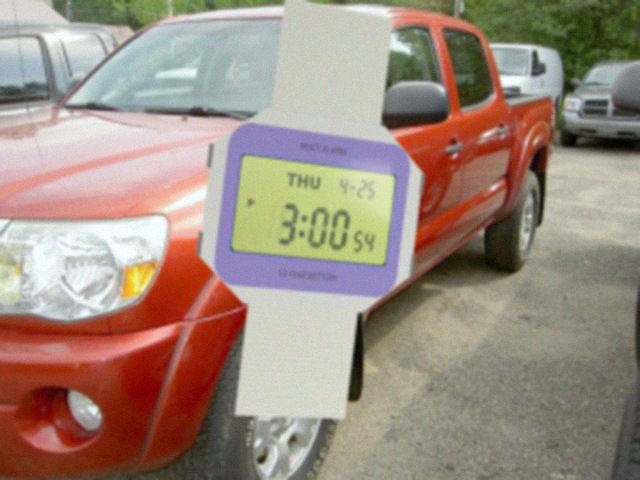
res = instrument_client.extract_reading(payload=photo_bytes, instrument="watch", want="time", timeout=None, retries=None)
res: 3:00:54
